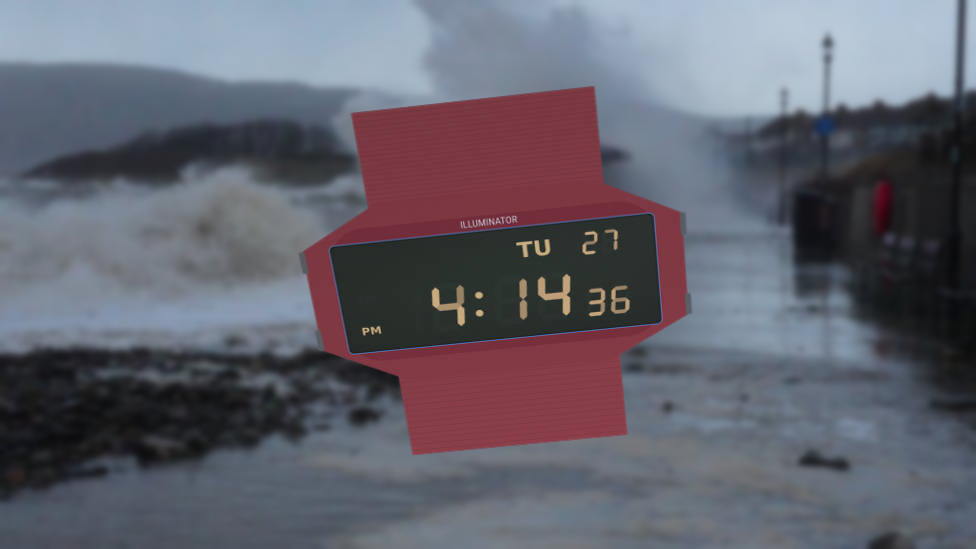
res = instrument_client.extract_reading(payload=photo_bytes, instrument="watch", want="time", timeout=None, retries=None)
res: 4:14:36
